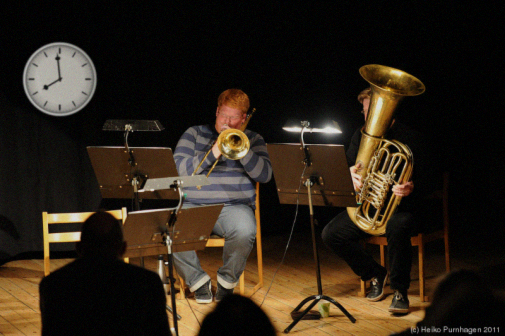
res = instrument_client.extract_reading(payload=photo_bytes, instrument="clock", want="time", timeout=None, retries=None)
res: 7:59
